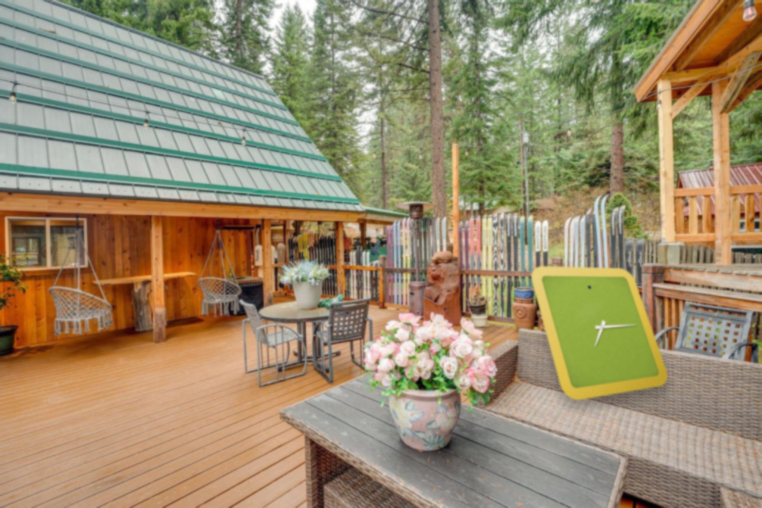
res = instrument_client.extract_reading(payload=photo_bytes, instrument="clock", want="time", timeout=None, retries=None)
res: 7:15
